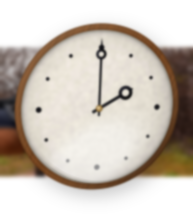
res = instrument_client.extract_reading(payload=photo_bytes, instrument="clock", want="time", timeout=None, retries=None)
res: 2:00
